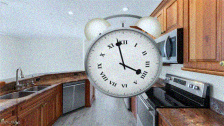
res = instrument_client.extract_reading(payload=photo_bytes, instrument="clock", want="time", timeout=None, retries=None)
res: 3:58
